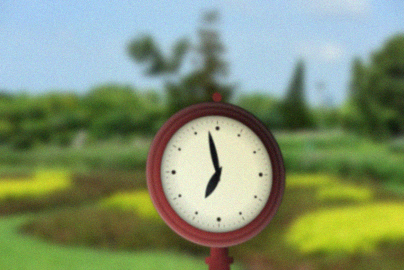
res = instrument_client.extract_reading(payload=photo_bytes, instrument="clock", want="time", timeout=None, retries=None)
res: 6:58
